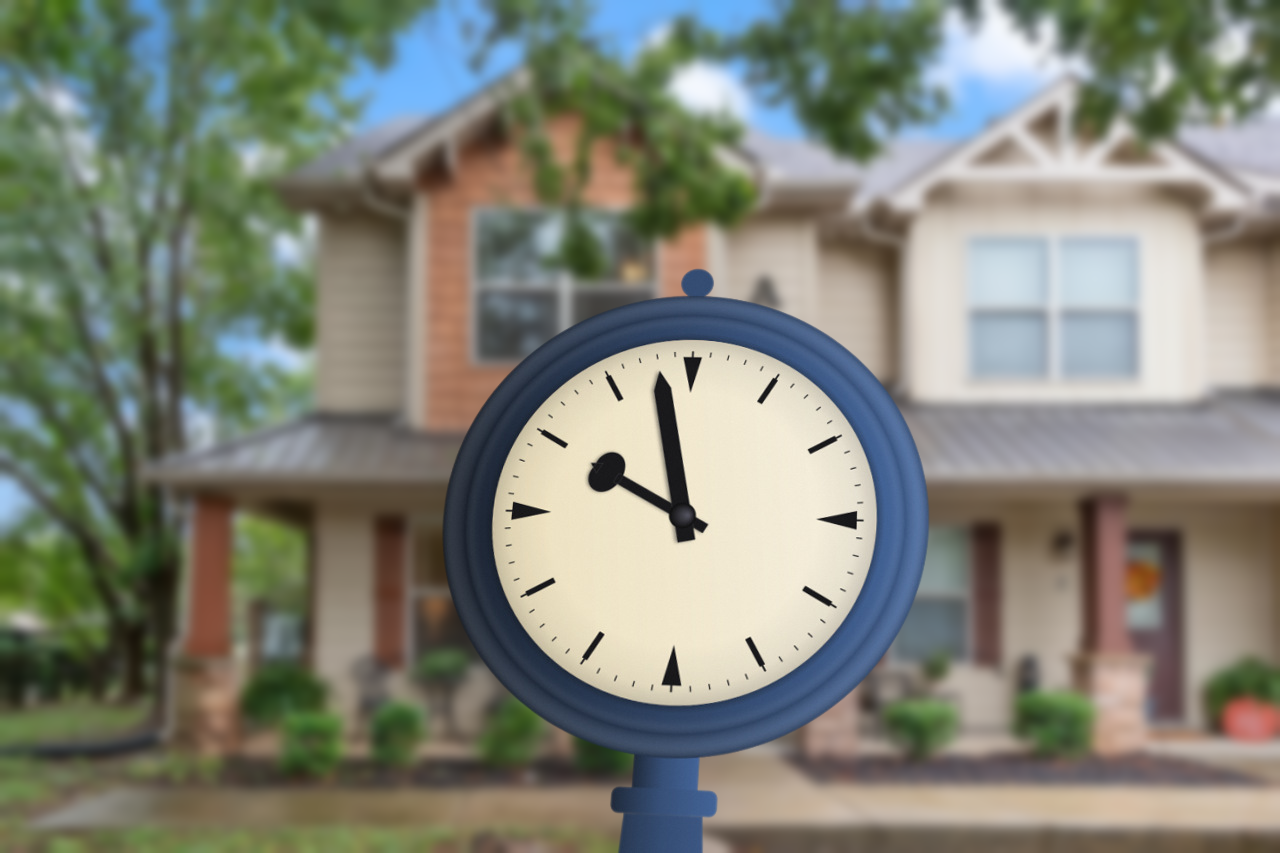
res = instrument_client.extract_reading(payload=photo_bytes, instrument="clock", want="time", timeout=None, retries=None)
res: 9:58
